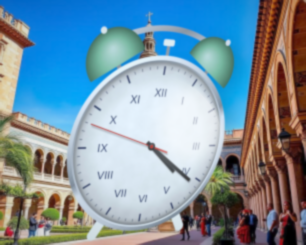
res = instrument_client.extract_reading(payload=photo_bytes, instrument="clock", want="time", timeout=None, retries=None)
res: 4:20:48
